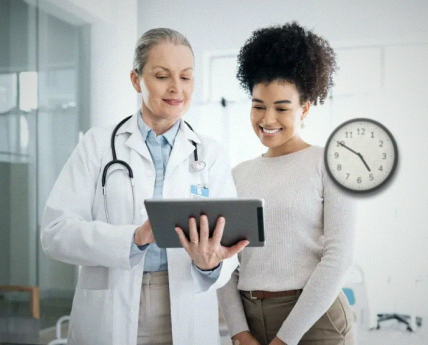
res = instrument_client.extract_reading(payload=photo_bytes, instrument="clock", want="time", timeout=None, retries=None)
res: 4:50
